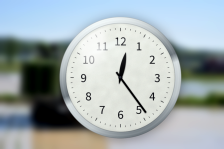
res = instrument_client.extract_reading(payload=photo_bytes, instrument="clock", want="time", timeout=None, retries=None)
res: 12:24
